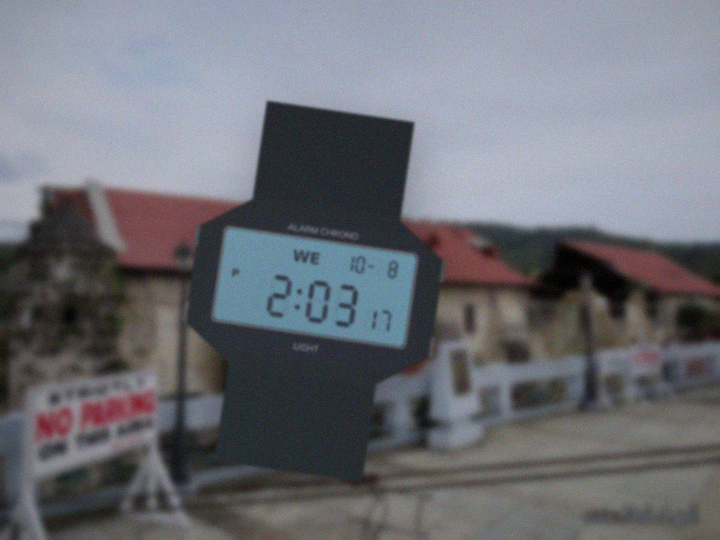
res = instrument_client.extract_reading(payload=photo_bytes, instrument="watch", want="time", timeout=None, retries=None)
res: 2:03:17
